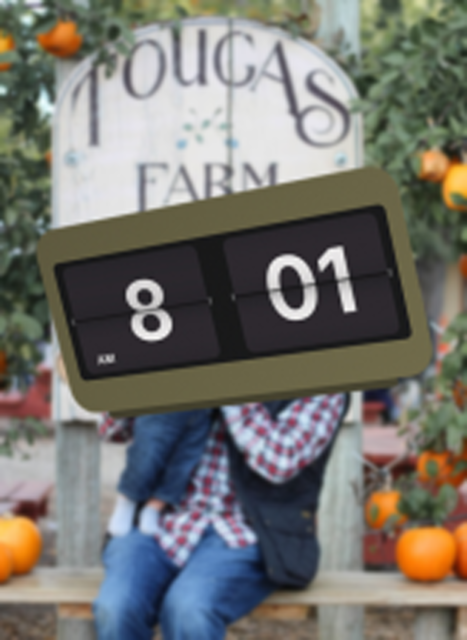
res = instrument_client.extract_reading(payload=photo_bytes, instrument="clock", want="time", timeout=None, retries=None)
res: 8:01
